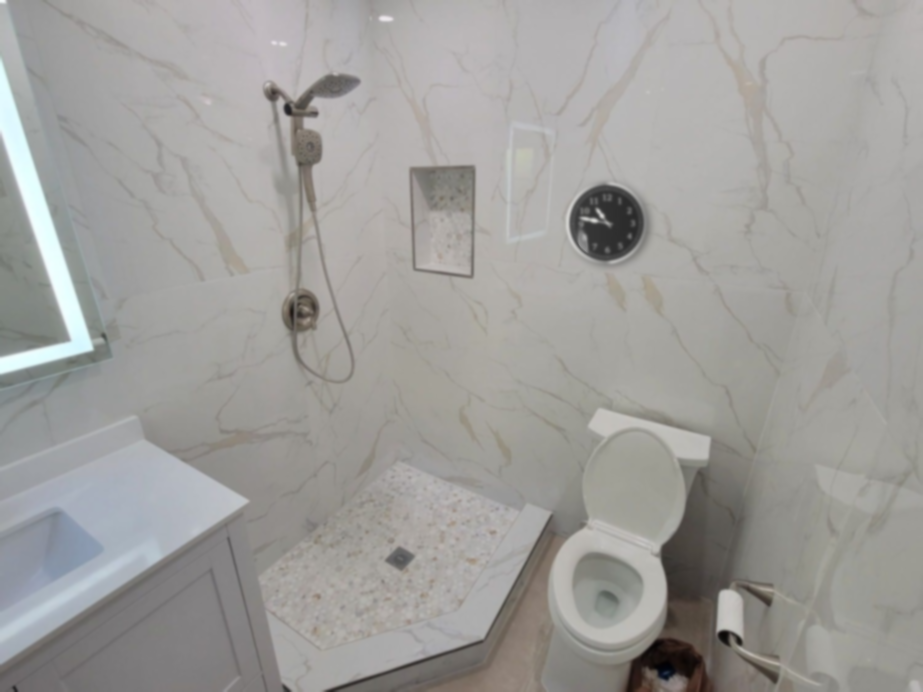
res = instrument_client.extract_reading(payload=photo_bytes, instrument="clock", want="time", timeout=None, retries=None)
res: 10:47
